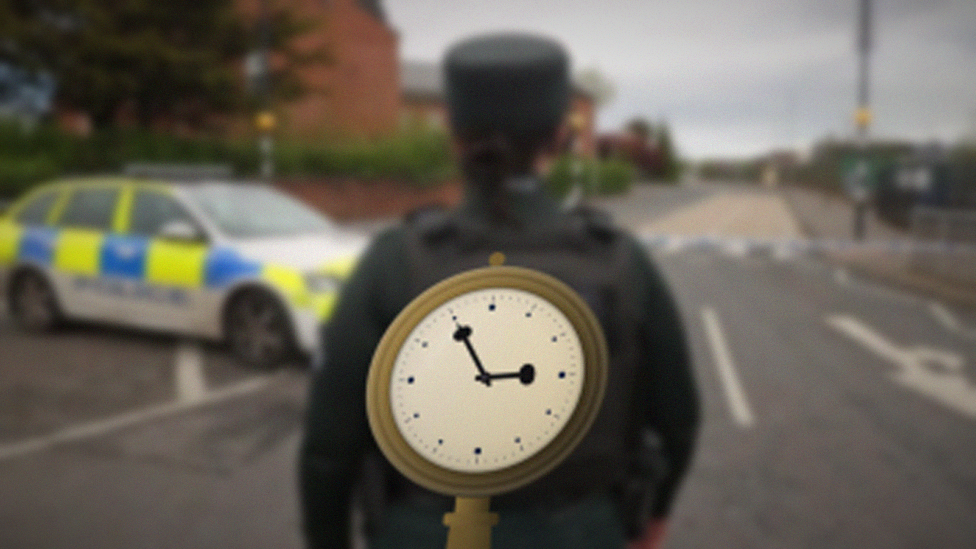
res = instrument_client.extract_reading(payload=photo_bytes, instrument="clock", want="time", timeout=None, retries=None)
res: 2:55
